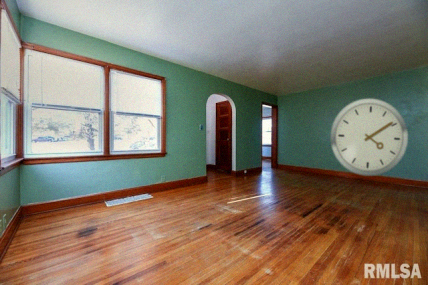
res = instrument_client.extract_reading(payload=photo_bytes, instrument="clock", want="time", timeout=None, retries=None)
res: 4:09
